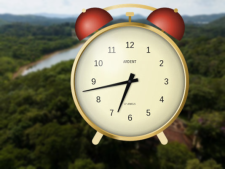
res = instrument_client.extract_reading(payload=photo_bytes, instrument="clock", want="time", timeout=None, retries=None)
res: 6:43
